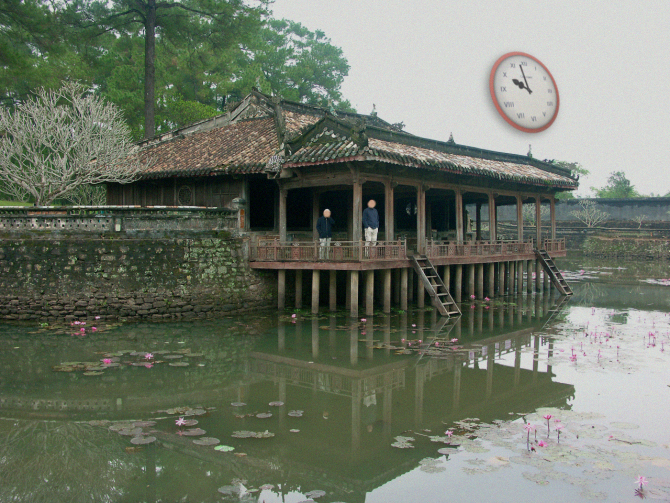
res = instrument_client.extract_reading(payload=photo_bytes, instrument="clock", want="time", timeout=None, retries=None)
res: 9:58
